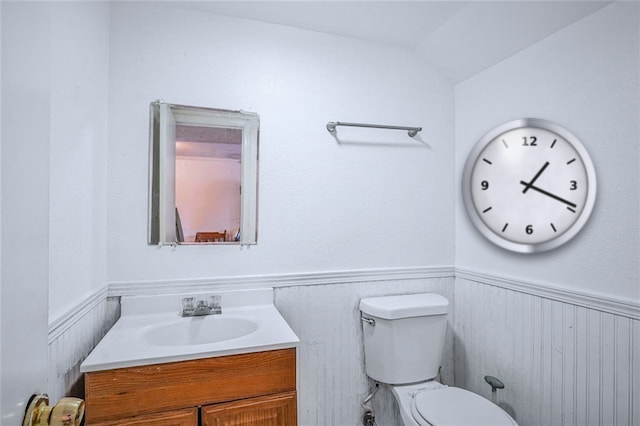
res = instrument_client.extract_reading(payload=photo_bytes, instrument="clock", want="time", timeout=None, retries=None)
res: 1:19
